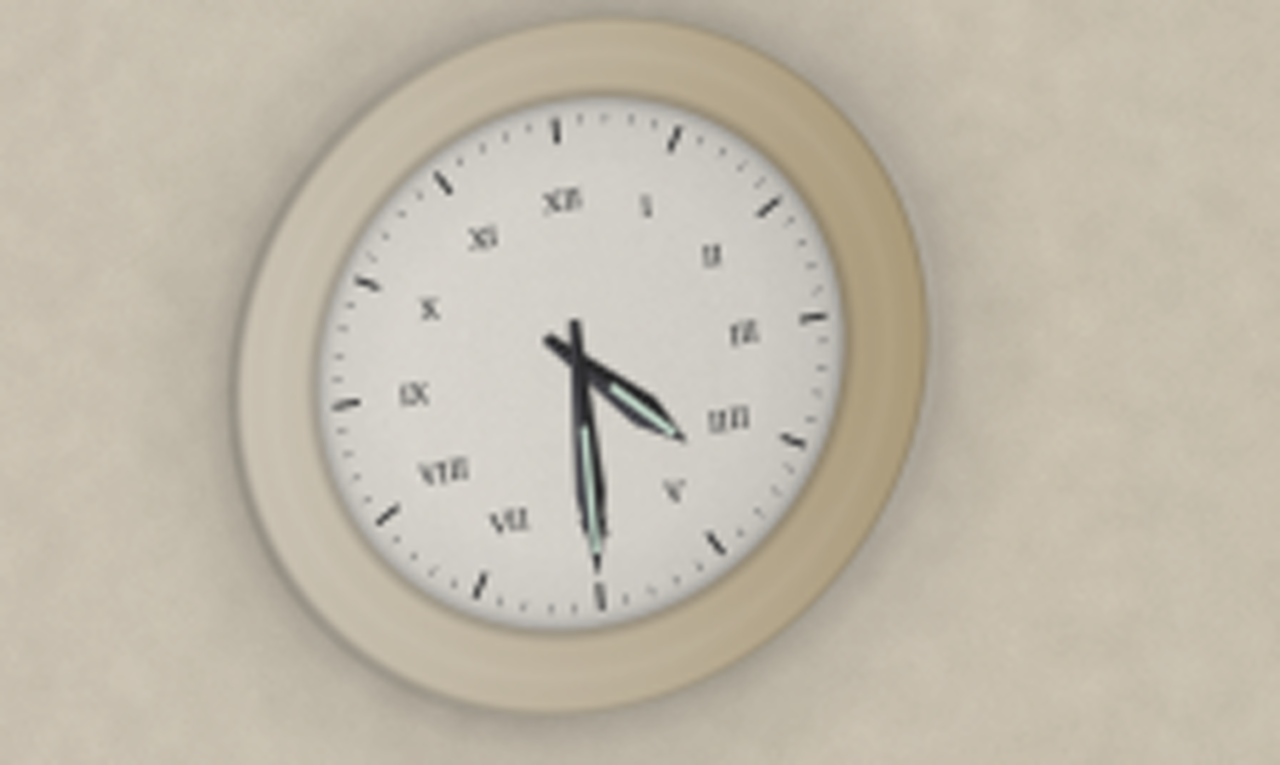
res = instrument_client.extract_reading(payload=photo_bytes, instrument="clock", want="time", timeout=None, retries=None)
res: 4:30
